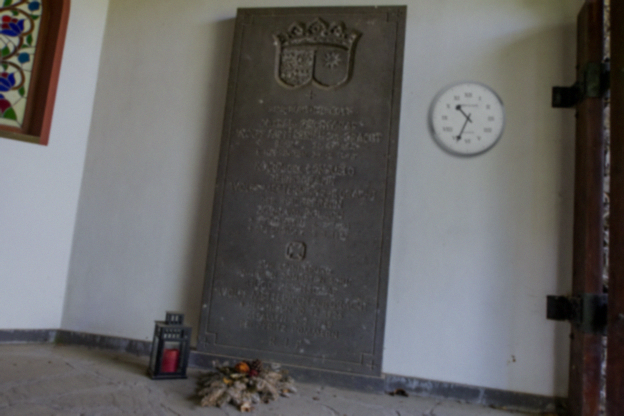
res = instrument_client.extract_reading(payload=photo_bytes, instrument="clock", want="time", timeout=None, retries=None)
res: 10:34
